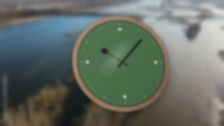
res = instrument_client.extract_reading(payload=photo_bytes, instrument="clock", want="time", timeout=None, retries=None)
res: 10:07
